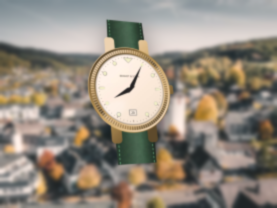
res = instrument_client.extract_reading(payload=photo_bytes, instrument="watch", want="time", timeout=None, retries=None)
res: 8:05
